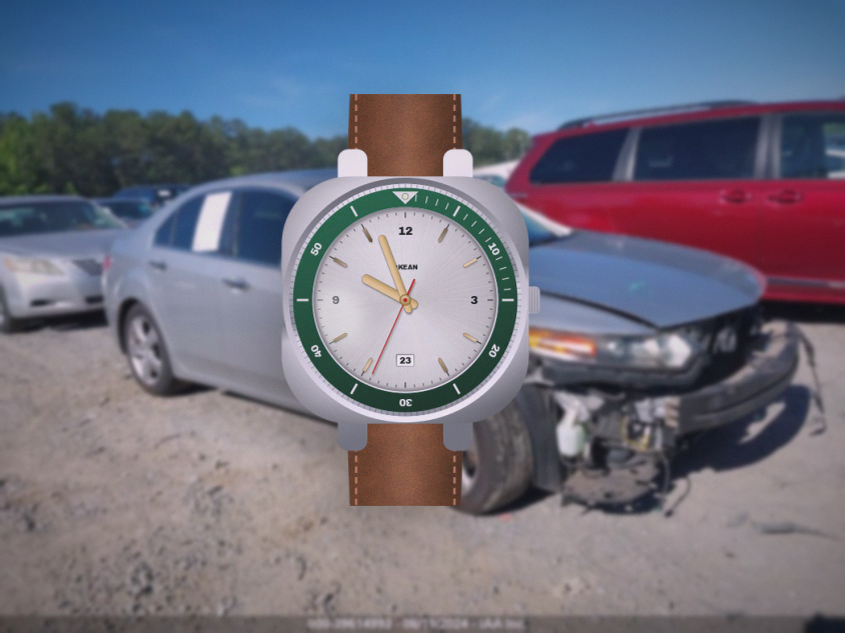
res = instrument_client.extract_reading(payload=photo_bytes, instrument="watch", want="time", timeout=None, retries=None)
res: 9:56:34
